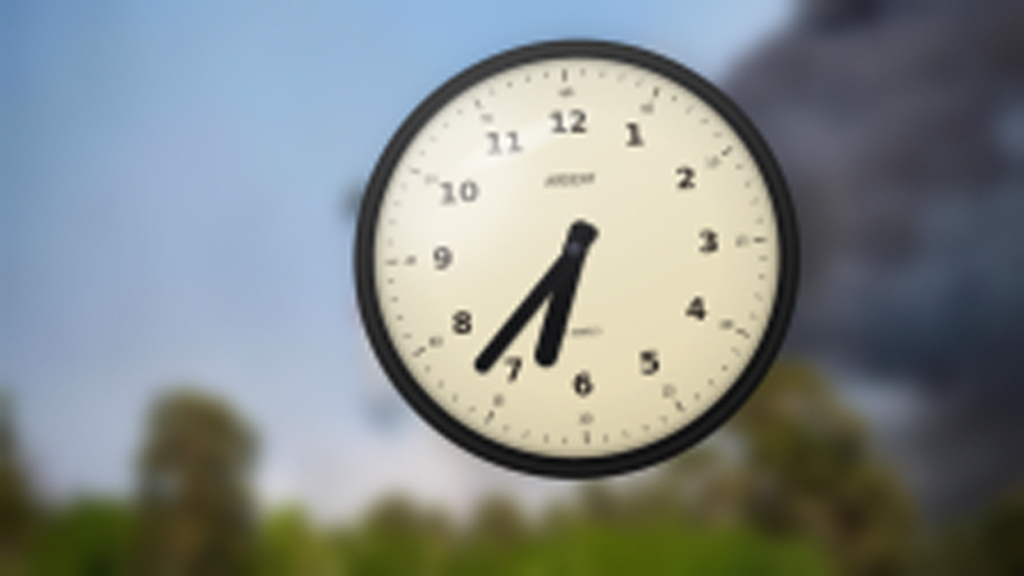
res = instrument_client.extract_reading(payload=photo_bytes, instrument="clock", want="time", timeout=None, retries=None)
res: 6:37
